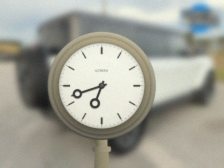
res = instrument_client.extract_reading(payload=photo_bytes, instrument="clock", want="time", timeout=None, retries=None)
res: 6:42
